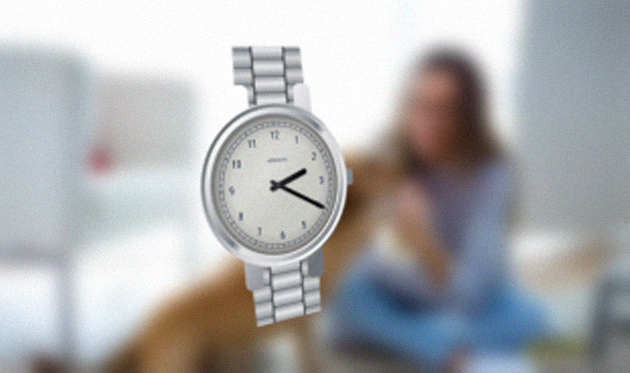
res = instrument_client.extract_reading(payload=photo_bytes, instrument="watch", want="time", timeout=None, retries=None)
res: 2:20
